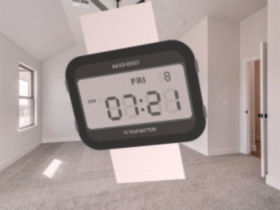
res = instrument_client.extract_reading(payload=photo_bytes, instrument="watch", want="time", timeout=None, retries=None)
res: 7:21
